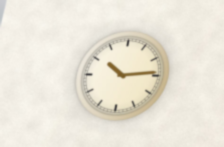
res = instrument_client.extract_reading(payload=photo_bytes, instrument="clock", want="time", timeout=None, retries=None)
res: 10:14
